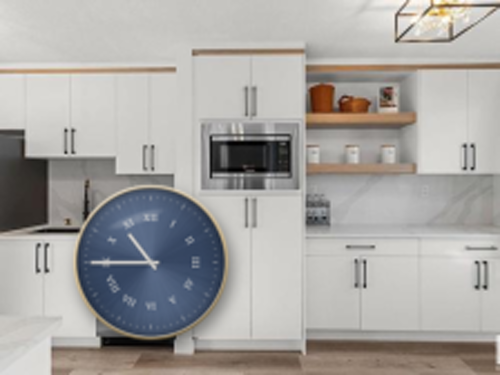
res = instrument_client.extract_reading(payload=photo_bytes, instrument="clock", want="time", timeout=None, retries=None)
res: 10:45
